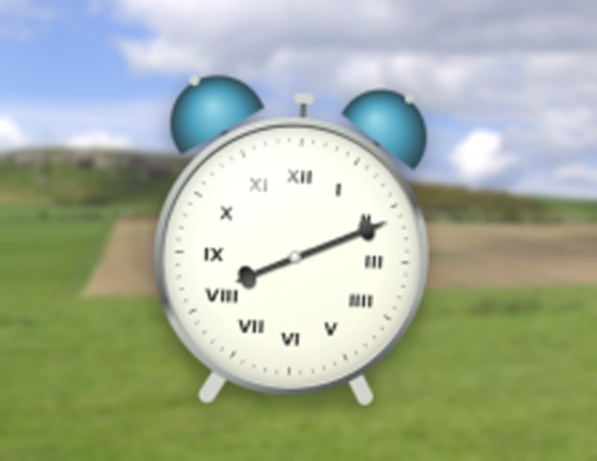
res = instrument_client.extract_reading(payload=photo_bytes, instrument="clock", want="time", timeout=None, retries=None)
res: 8:11
